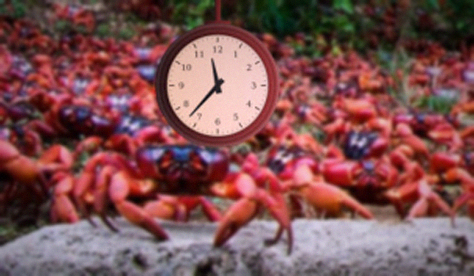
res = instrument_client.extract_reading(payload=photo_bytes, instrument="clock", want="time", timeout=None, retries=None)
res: 11:37
